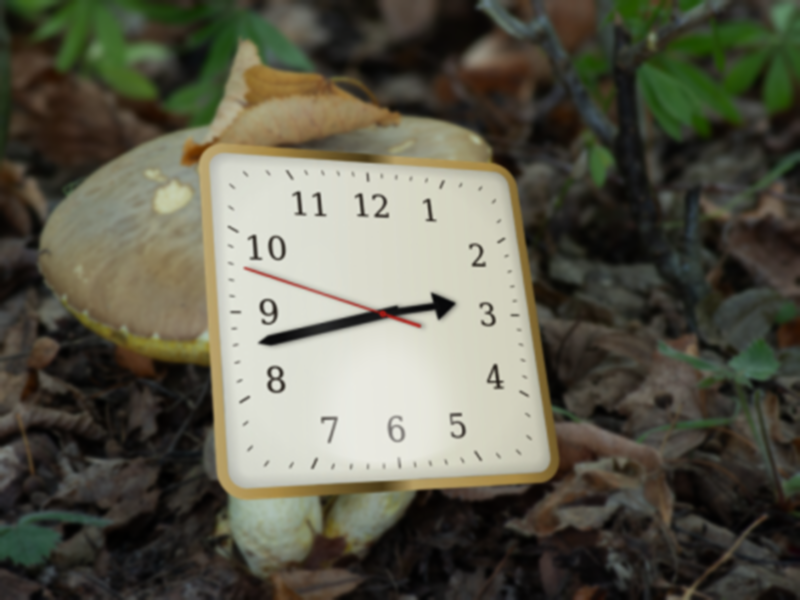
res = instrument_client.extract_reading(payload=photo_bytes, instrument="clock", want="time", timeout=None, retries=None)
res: 2:42:48
